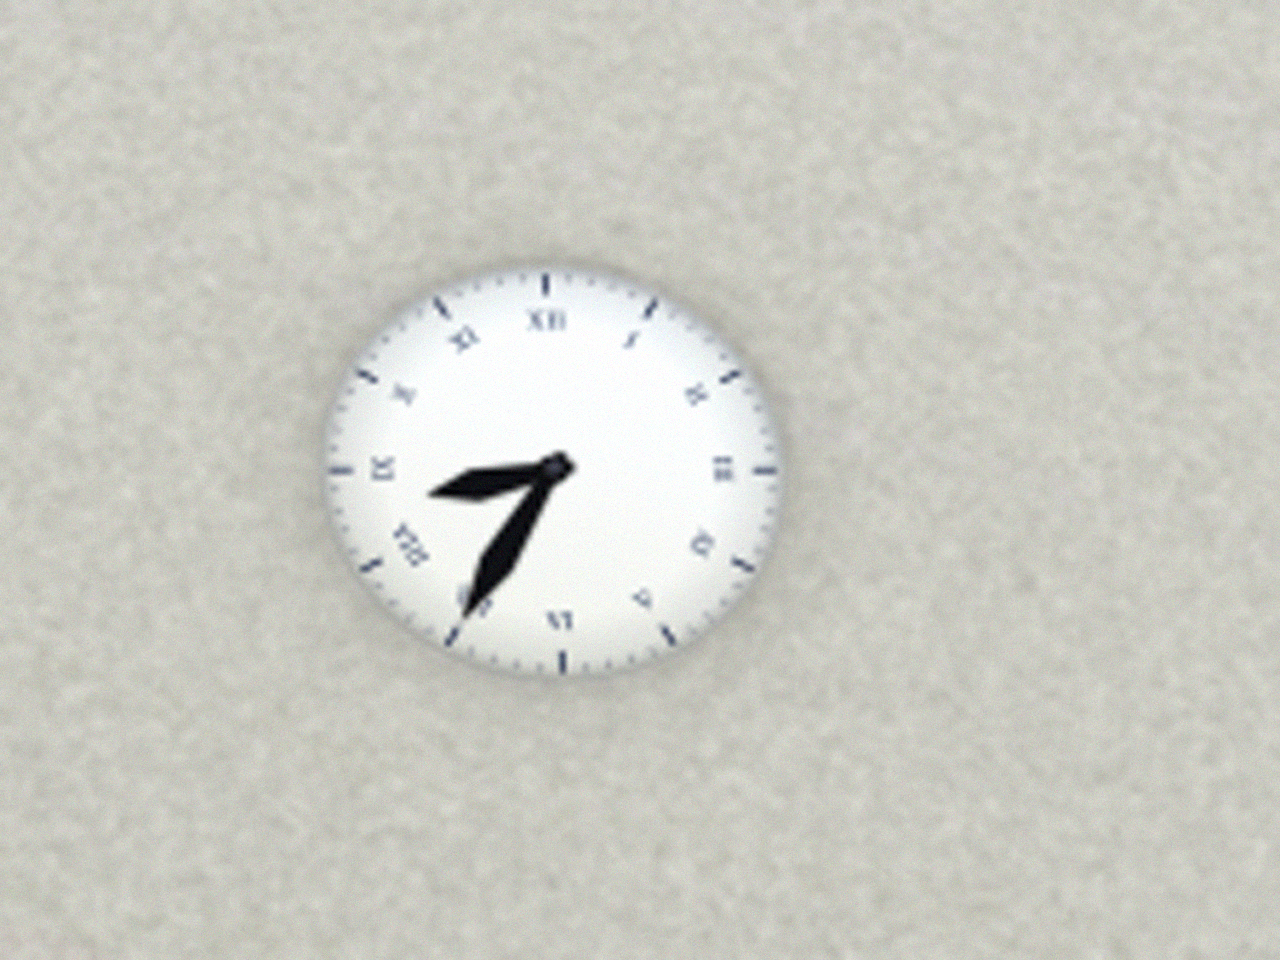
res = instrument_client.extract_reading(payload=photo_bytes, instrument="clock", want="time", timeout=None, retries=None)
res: 8:35
